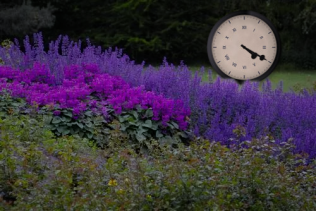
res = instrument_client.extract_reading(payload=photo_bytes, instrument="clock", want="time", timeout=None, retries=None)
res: 4:20
